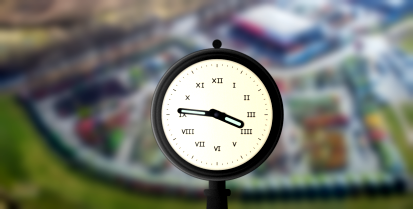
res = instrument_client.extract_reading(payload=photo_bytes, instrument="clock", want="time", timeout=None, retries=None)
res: 3:46
